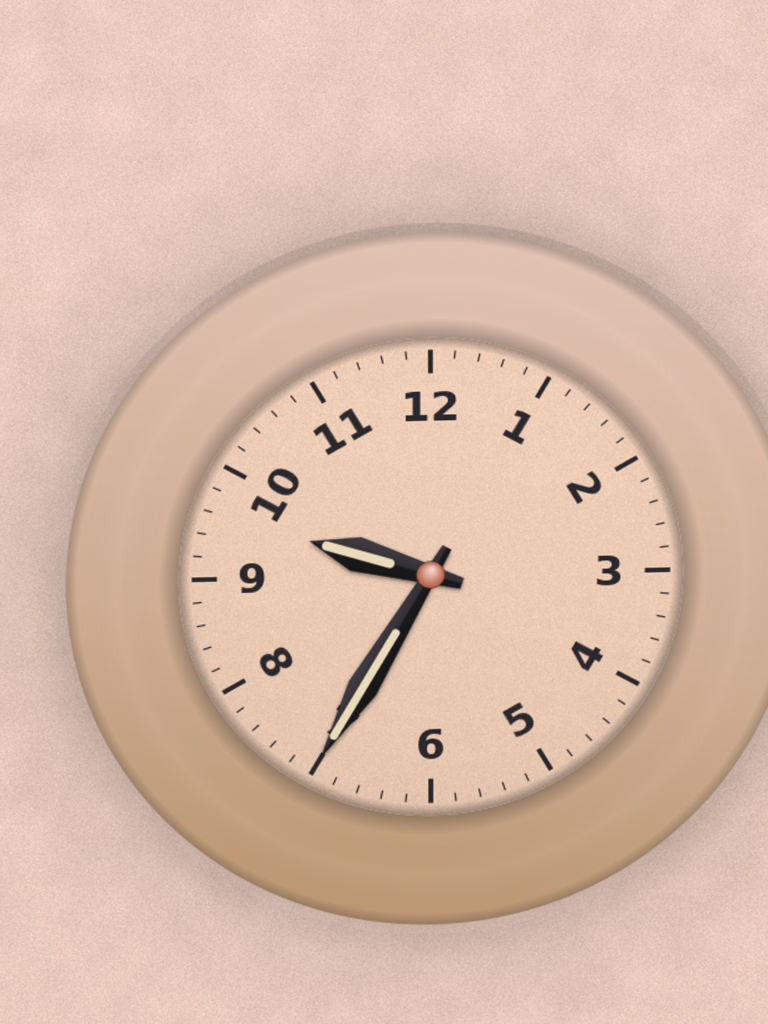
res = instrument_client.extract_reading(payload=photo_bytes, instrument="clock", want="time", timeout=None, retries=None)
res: 9:35
